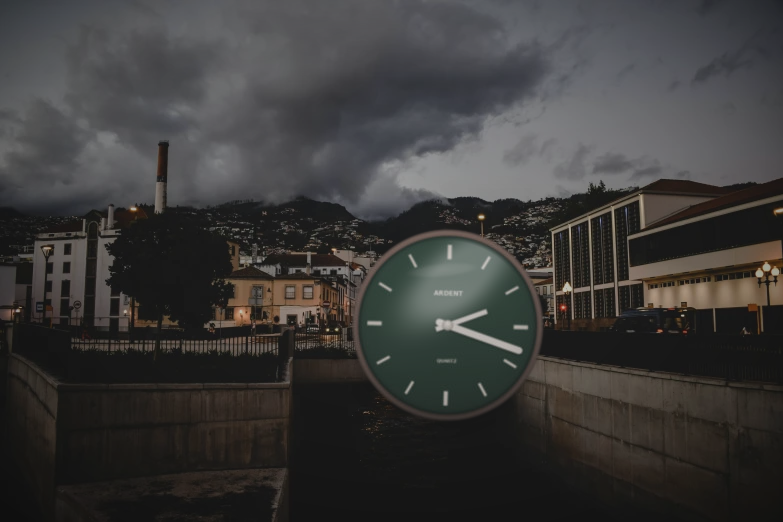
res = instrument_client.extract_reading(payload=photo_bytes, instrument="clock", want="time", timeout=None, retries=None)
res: 2:18
